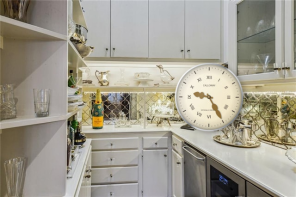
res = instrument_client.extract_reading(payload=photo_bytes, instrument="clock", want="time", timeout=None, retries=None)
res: 9:25
